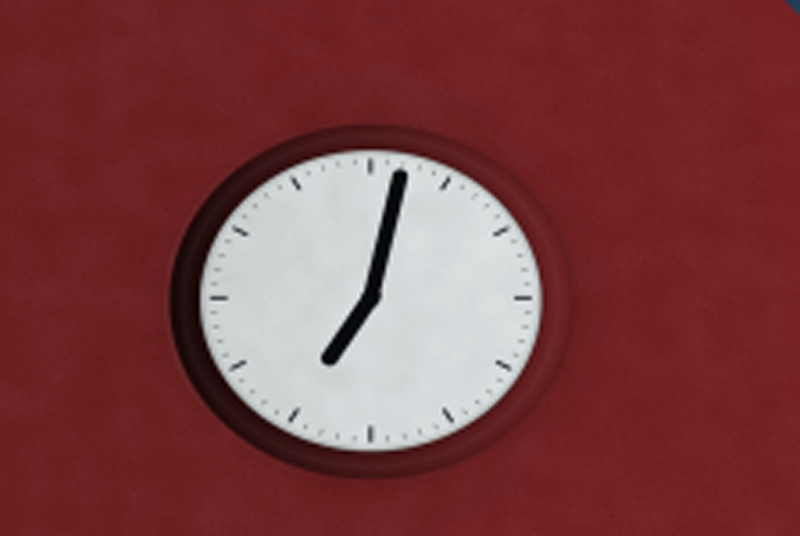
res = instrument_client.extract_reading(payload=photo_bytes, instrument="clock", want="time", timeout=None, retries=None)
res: 7:02
